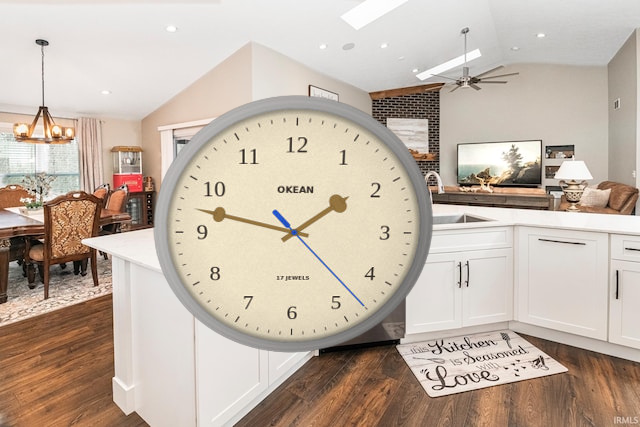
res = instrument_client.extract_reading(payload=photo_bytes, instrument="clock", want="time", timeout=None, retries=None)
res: 1:47:23
